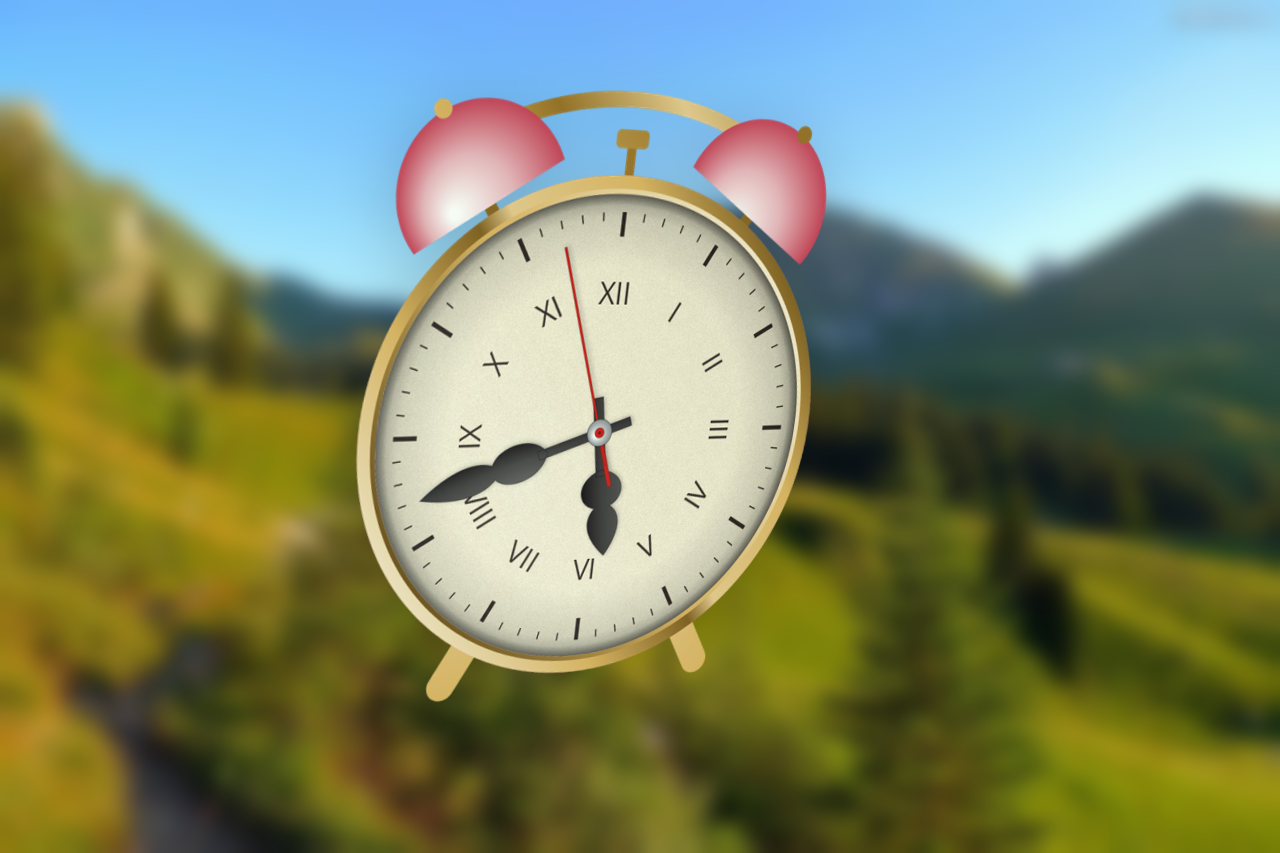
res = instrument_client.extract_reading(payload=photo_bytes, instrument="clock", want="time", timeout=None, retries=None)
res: 5:41:57
